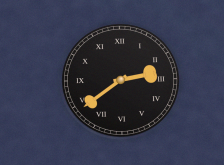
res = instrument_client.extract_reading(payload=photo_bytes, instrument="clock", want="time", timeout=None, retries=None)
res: 2:39
